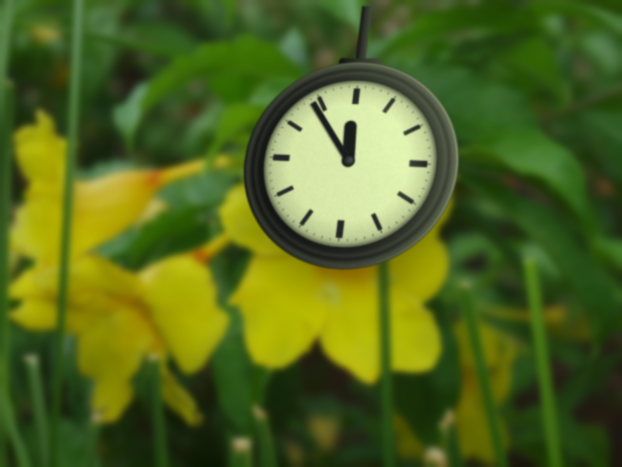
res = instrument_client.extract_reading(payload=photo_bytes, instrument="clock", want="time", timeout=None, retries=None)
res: 11:54
